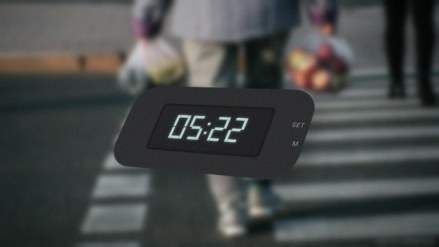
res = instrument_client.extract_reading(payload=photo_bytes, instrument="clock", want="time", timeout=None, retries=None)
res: 5:22
